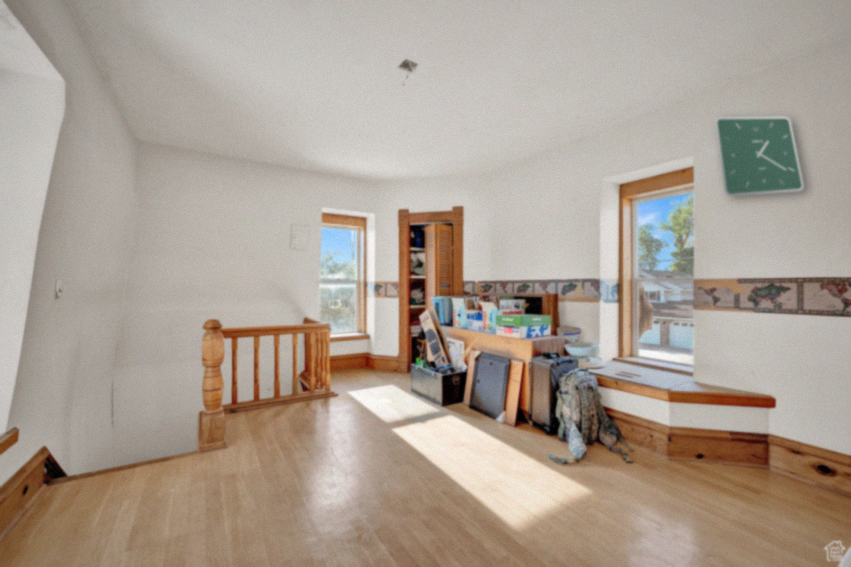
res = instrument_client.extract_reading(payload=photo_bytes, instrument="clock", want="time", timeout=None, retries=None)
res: 1:21
